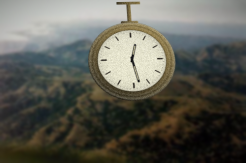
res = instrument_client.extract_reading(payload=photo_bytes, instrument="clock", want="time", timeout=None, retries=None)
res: 12:28
